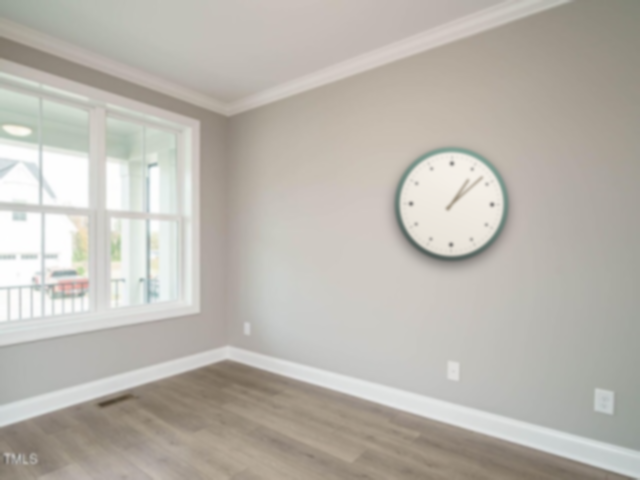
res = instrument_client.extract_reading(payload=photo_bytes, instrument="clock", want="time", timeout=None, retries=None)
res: 1:08
